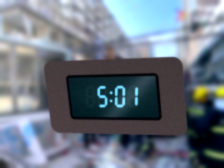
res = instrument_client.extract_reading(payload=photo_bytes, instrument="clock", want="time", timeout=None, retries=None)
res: 5:01
